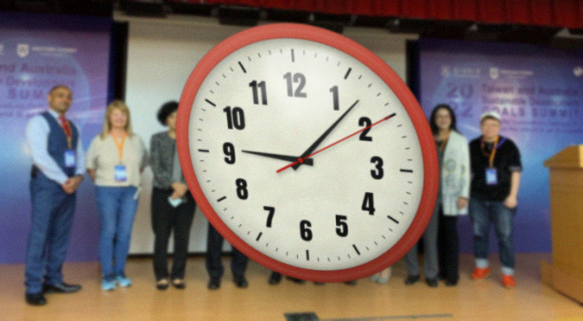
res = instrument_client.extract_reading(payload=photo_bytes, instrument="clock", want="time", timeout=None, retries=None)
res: 9:07:10
